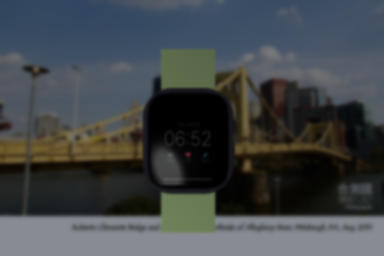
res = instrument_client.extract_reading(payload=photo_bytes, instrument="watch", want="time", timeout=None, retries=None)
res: 6:52
